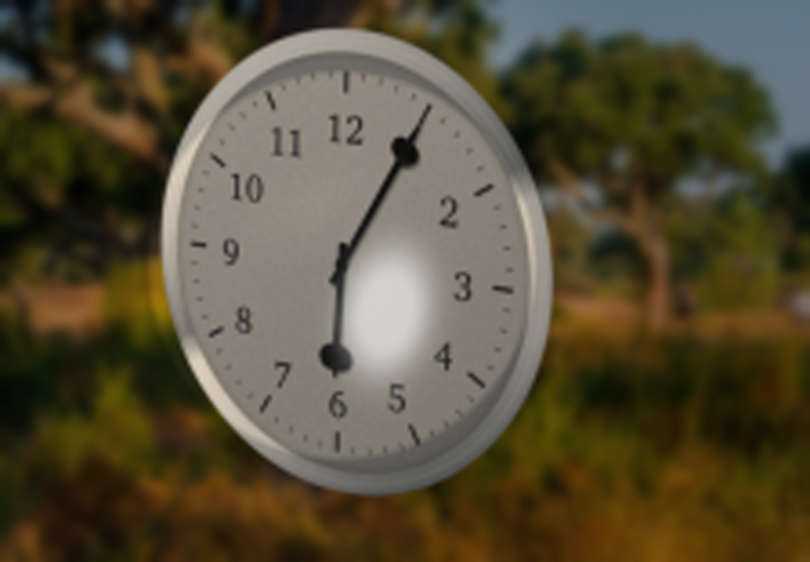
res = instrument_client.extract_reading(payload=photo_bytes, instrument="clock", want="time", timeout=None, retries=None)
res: 6:05
